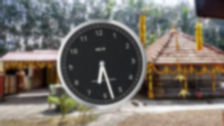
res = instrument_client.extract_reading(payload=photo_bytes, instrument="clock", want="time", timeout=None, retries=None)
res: 6:28
